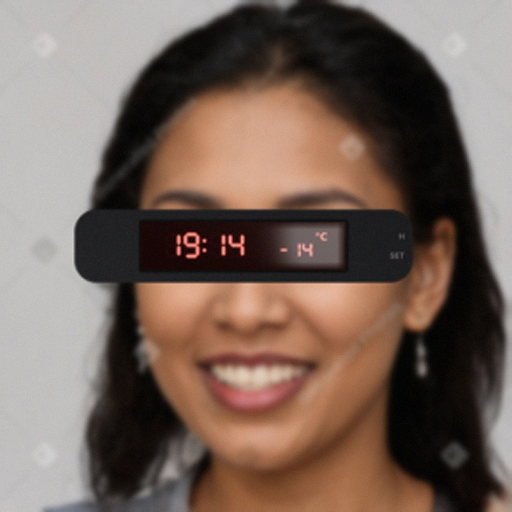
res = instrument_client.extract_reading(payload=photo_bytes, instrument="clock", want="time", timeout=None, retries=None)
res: 19:14
